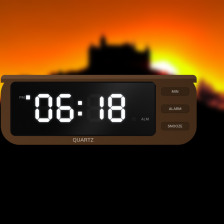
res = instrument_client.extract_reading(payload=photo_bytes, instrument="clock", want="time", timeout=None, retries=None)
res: 6:18
